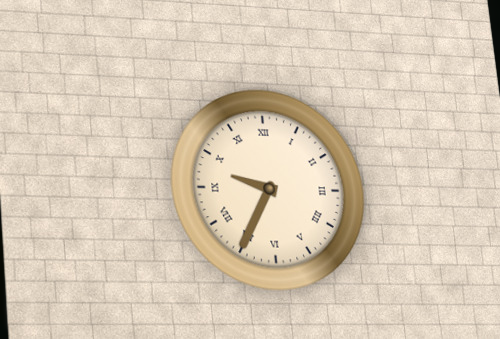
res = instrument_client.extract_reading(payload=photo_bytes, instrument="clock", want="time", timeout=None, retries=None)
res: 9:35
